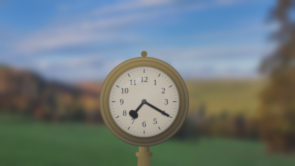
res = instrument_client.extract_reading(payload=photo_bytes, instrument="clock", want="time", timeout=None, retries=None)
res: 7:20
